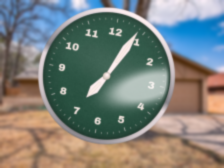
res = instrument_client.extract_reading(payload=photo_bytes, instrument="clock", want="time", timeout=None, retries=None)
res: 7:04
